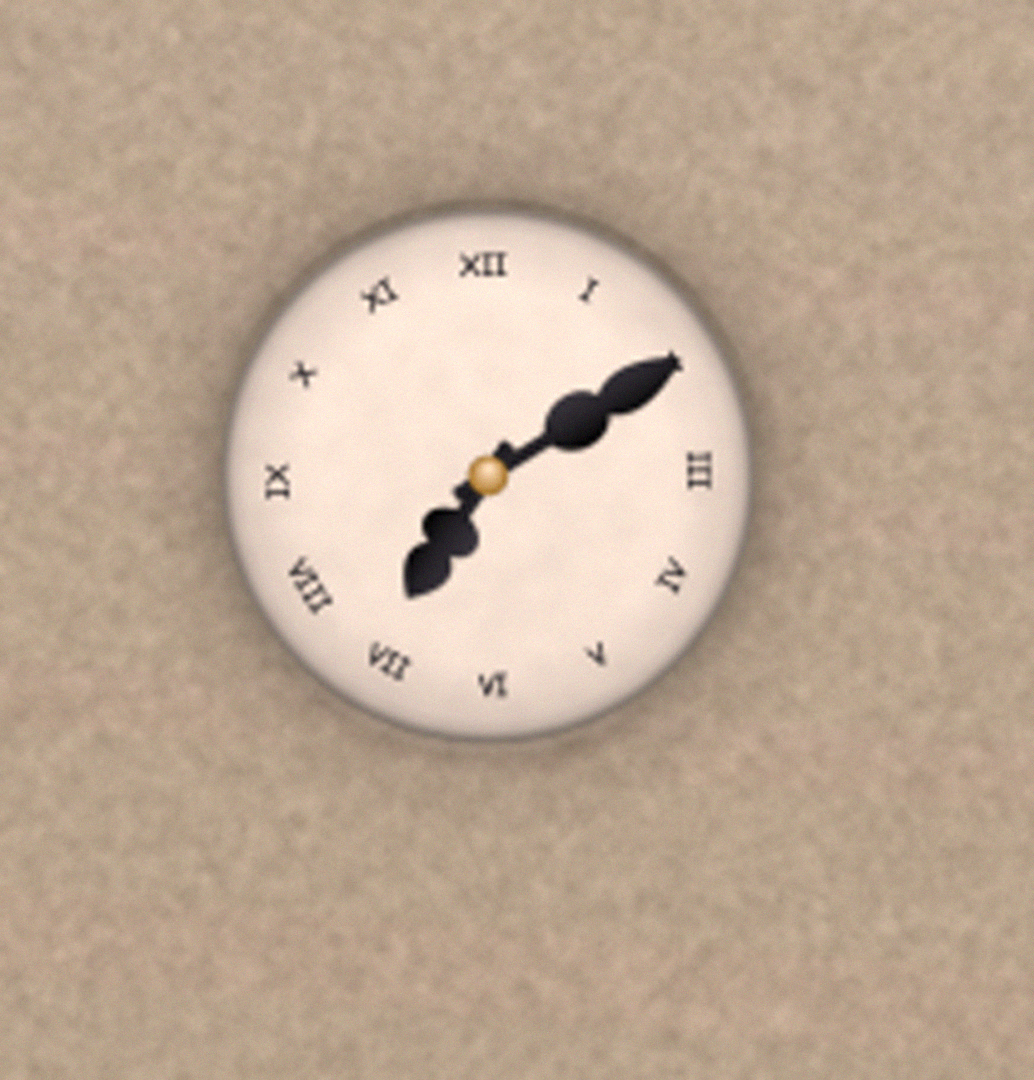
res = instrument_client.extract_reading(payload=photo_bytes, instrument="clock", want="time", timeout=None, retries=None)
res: 7:10
